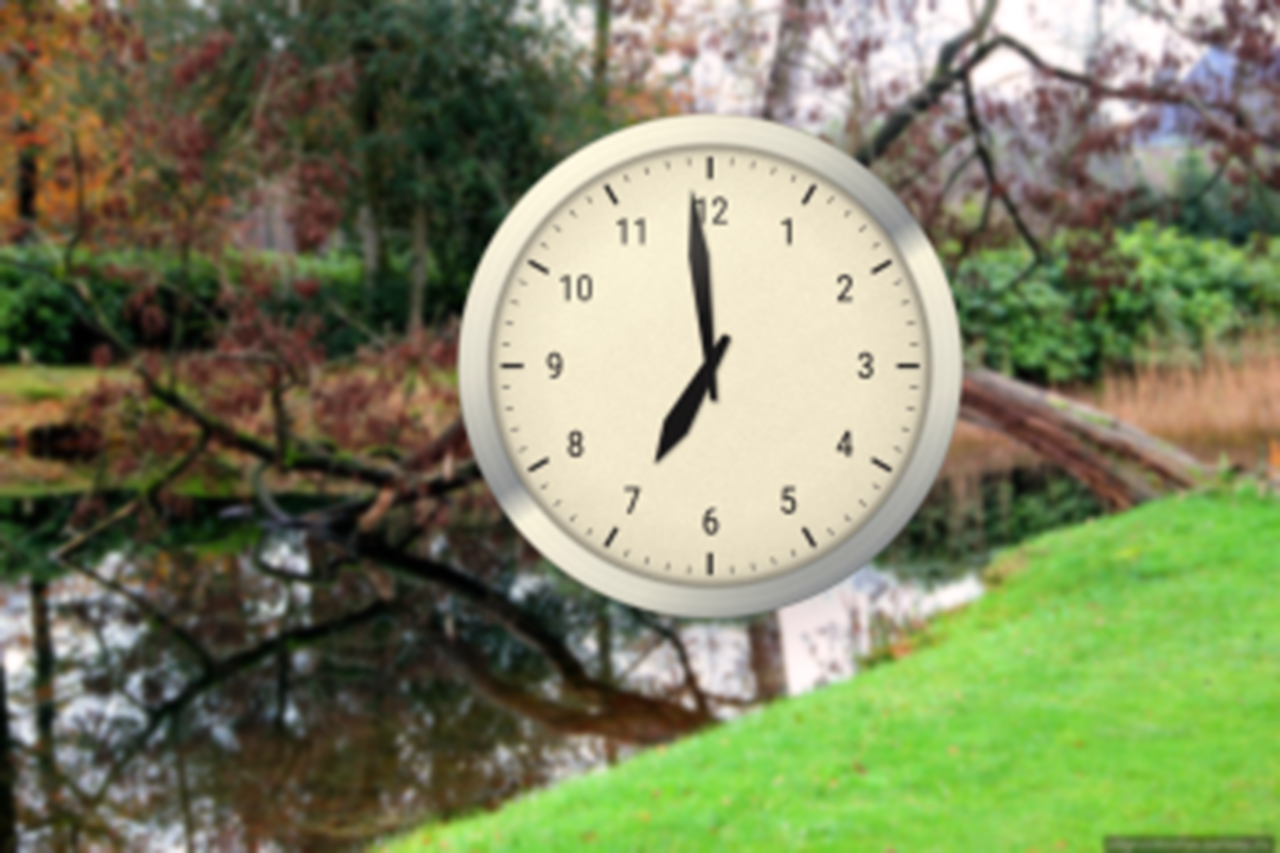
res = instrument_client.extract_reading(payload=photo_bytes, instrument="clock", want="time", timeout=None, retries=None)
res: 6:59
